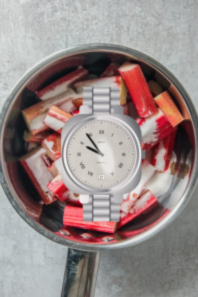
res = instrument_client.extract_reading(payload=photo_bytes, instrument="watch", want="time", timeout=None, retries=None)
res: 9:54
